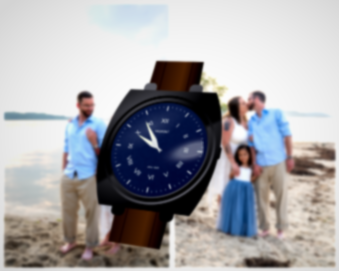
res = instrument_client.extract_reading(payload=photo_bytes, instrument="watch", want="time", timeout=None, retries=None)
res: 9:54
